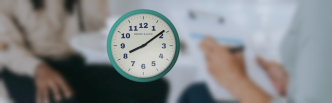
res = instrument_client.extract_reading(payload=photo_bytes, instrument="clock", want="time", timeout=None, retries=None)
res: 8:09
